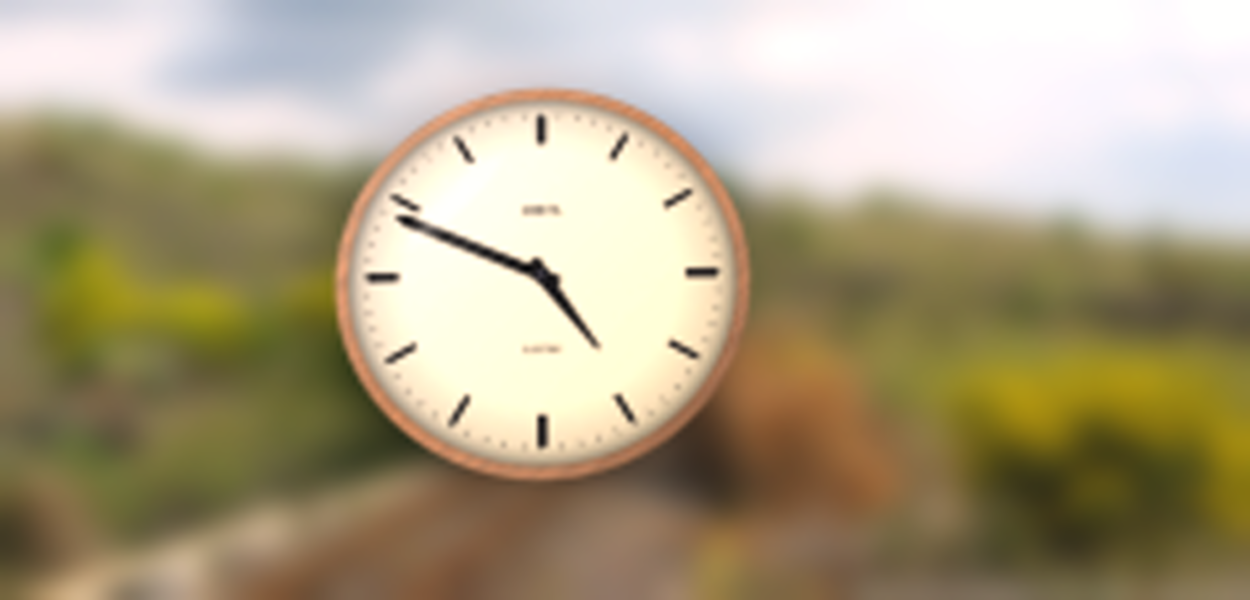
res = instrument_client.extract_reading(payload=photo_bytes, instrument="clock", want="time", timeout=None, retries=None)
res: 4:49
